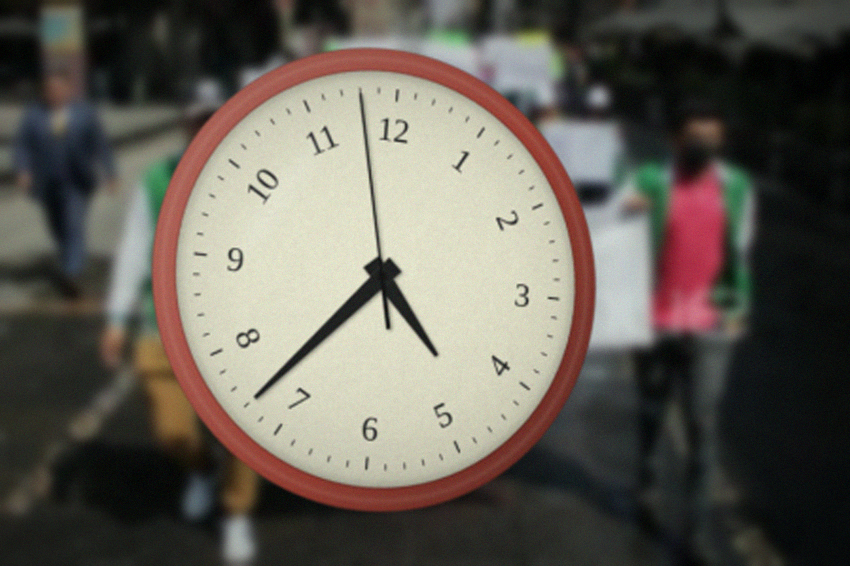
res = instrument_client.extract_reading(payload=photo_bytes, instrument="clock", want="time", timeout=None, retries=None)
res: 4:36:58
